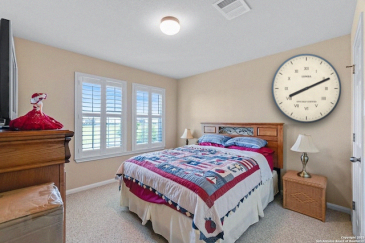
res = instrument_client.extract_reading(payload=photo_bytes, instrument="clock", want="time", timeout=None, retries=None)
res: 8:11
